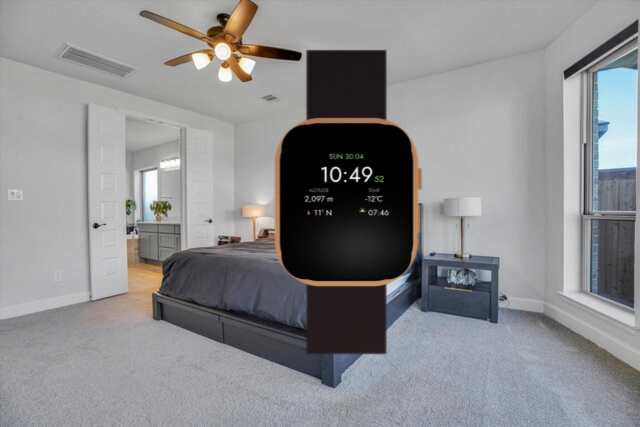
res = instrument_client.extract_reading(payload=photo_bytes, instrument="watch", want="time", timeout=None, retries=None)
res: 10:49
